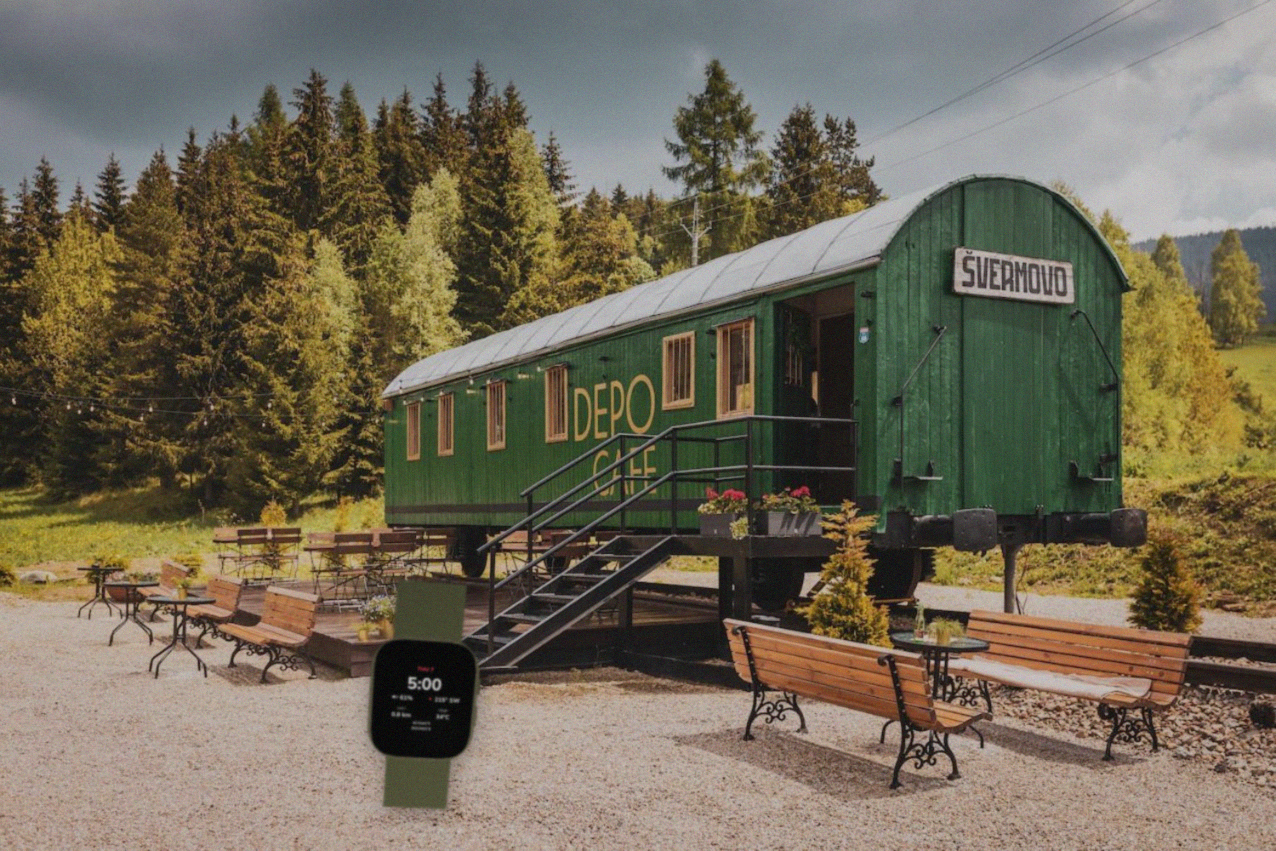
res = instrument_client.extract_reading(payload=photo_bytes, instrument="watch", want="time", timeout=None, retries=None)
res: 5:00
